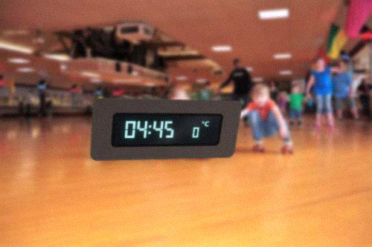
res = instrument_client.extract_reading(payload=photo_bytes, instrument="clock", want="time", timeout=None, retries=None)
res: 4:45
